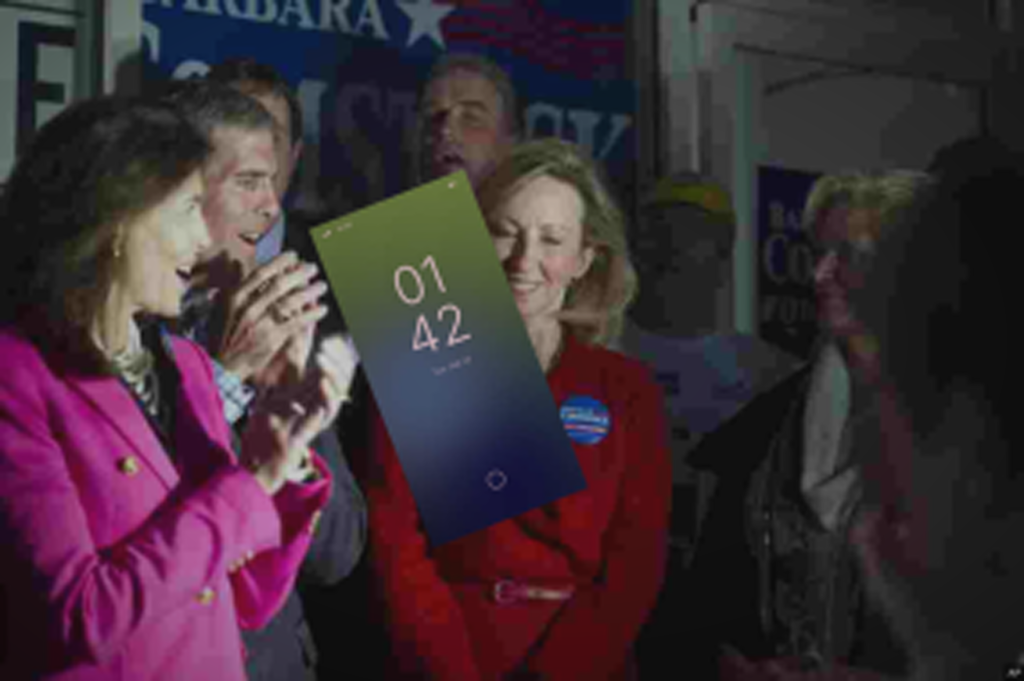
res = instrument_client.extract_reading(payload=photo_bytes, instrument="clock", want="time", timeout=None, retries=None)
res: 1:42
